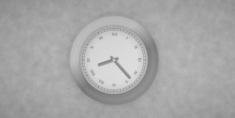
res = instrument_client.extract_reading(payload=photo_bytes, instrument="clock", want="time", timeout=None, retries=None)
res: 8:23
